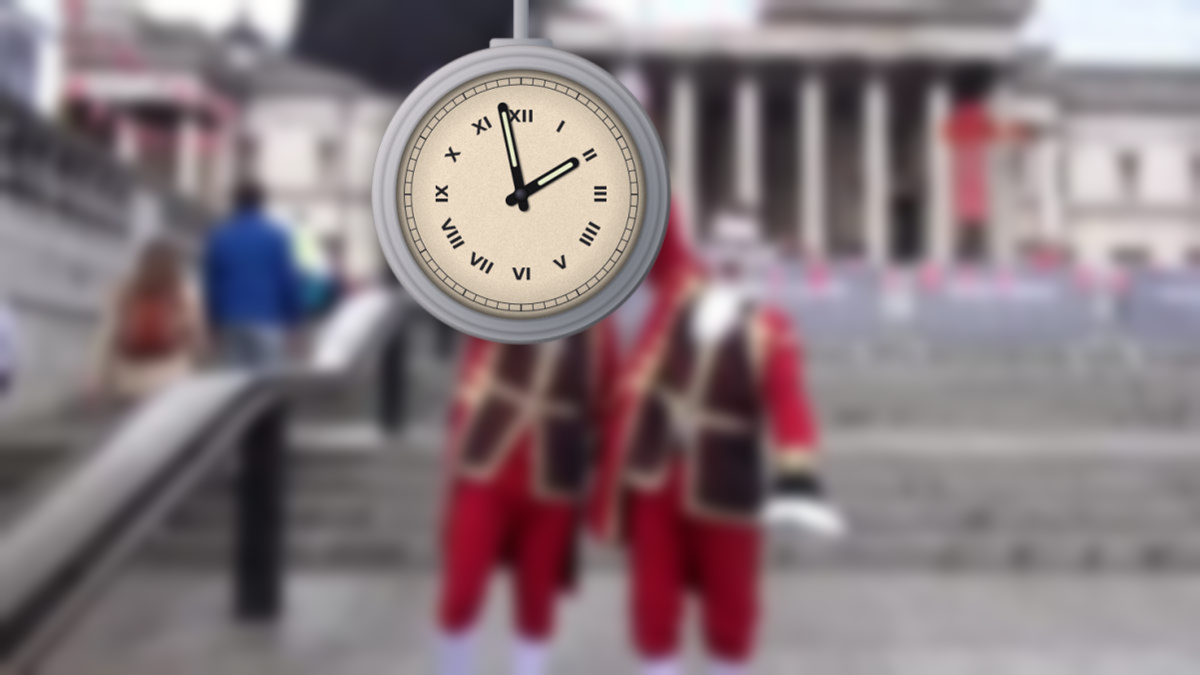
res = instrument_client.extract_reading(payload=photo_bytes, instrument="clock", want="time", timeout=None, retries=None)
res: 1:58
